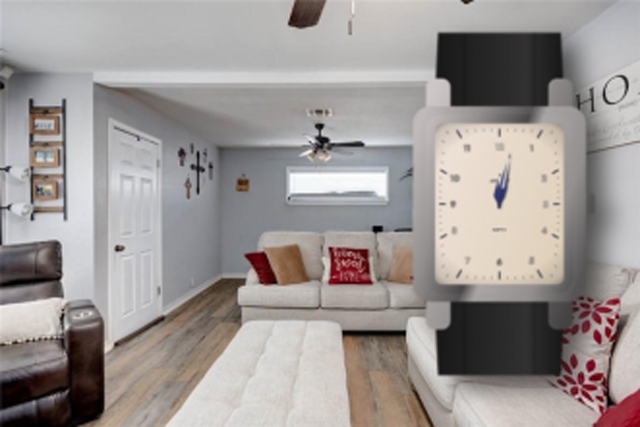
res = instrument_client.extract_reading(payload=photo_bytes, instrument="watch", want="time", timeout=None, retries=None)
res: 12:02
